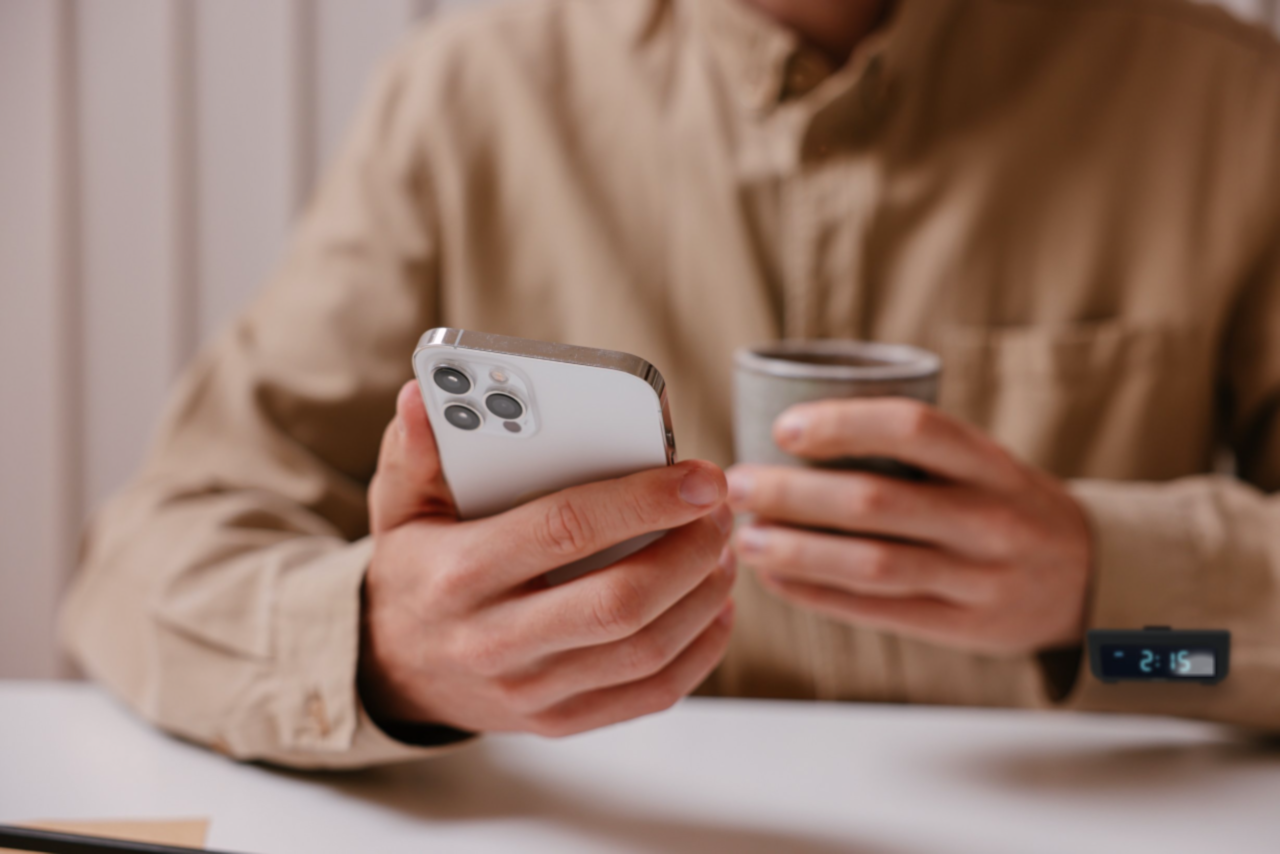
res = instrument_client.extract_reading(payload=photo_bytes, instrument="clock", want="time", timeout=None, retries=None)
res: 2:15
